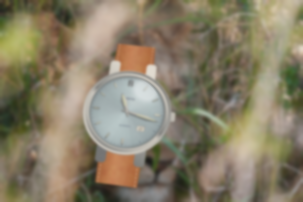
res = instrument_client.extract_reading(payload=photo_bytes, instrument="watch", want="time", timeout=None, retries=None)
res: 11:17
